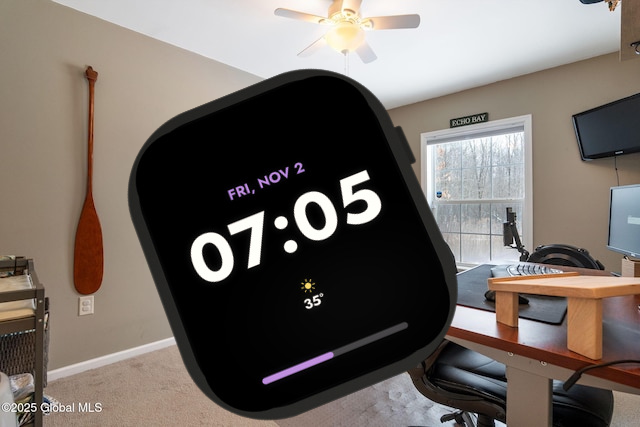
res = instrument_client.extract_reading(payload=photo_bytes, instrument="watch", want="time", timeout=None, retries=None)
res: 7:05
